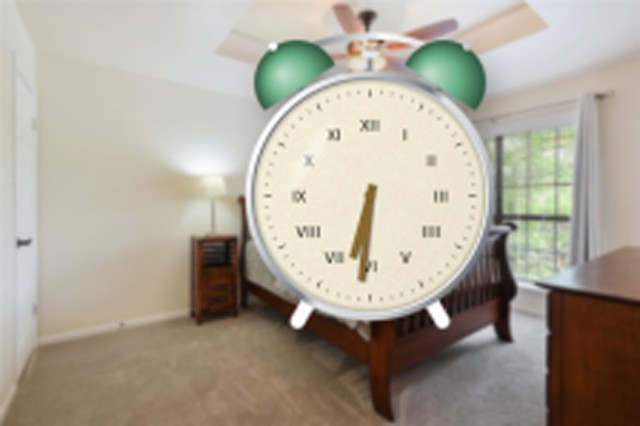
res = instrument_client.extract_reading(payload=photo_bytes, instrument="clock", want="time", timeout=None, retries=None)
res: 6:31
